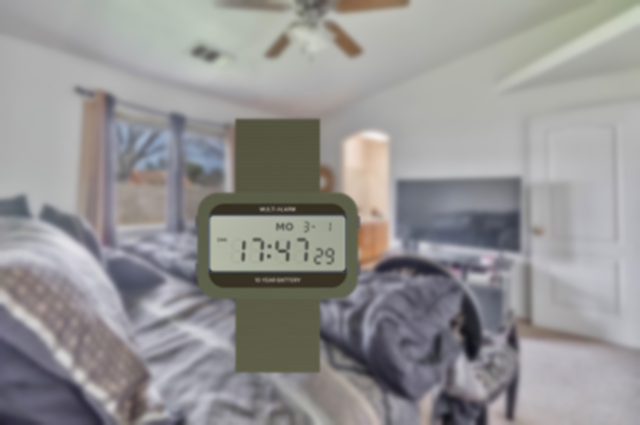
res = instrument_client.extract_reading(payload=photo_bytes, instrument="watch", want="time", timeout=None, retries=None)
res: 17:47:29
